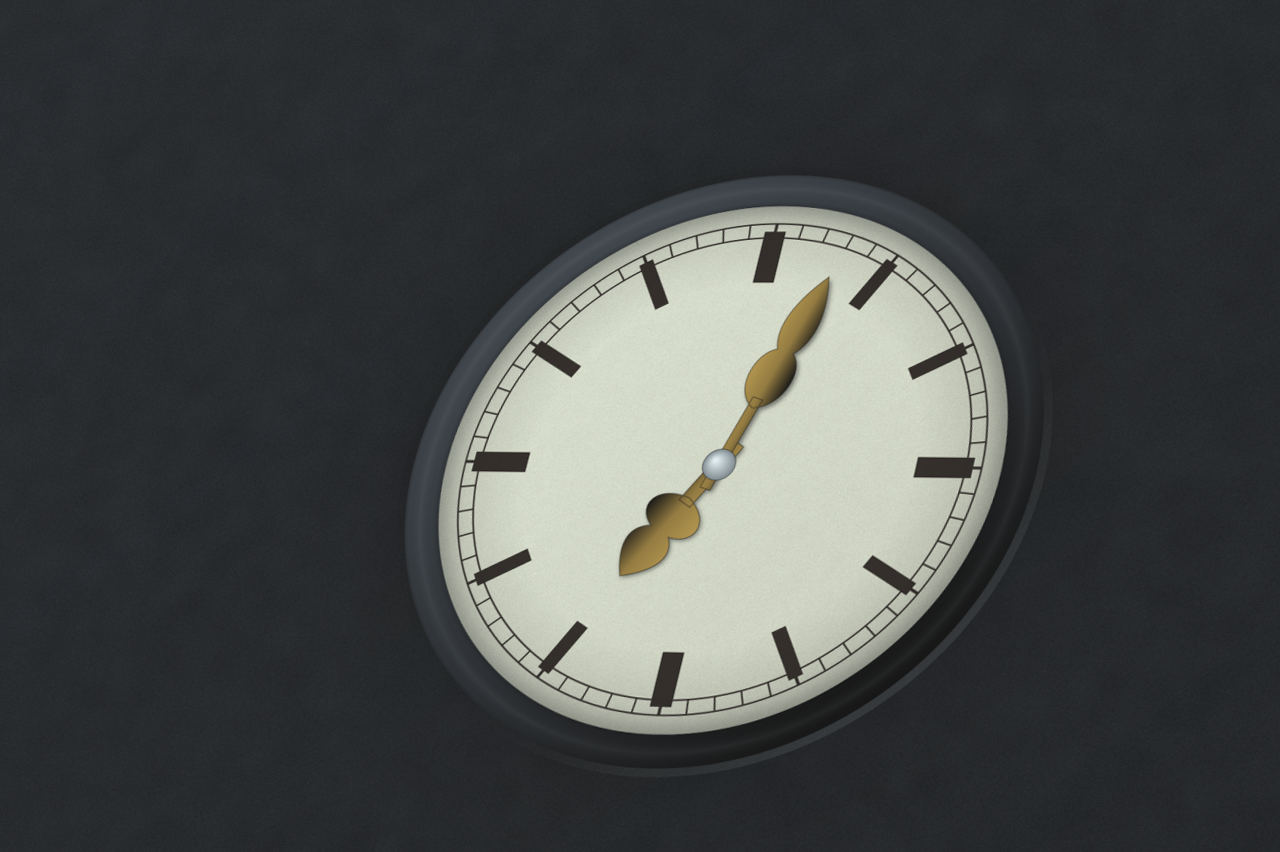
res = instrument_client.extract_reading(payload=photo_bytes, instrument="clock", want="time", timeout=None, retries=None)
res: 7:03
